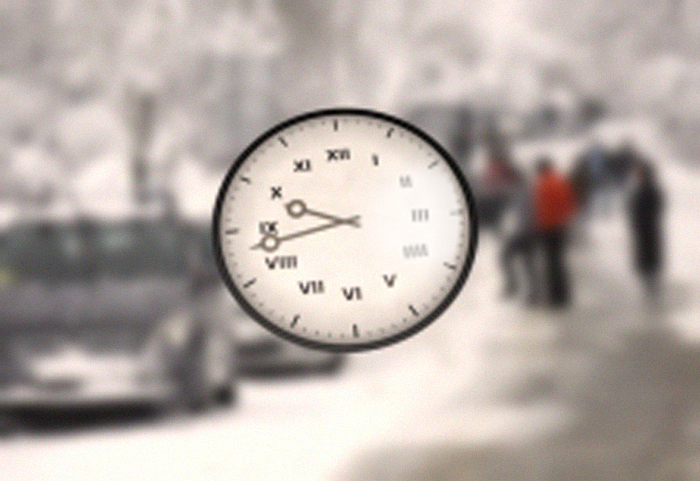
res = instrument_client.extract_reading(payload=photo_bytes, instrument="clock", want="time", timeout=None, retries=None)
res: 9:43
